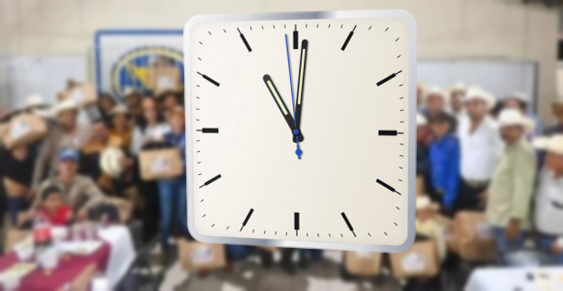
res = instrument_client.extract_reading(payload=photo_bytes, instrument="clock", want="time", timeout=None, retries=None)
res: 11:00:59
